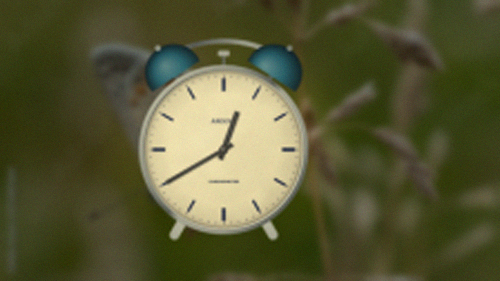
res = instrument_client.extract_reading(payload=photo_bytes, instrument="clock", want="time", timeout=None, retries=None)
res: 12:40
